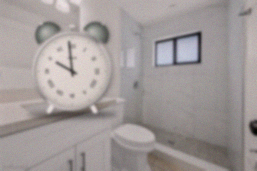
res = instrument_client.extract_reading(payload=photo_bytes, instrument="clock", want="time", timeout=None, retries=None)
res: 9:59
